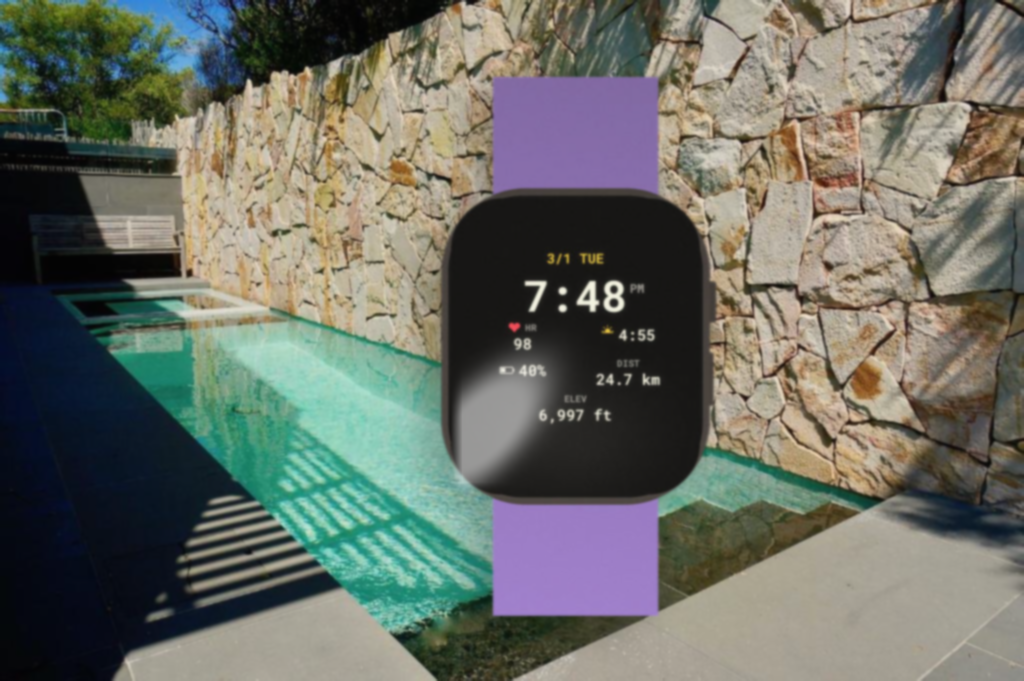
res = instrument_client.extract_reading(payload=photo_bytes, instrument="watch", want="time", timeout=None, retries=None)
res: 7:48
